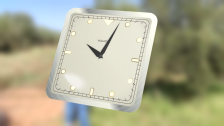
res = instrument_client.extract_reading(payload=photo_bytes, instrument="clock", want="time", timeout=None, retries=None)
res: 10:03
